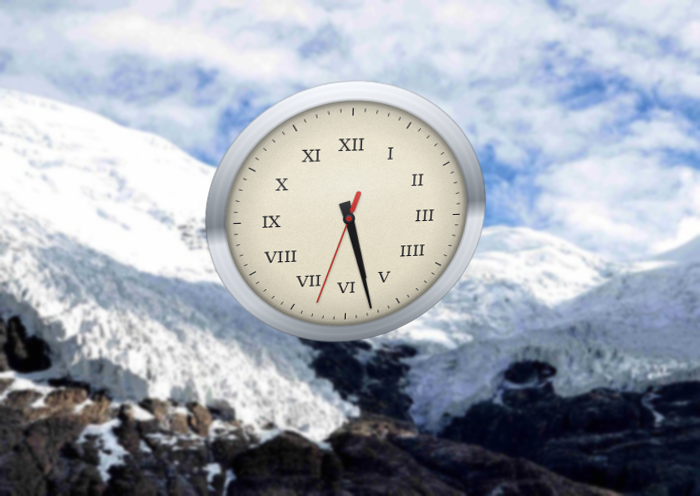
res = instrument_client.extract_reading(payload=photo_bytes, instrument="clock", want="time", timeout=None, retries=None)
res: 5:27:33
